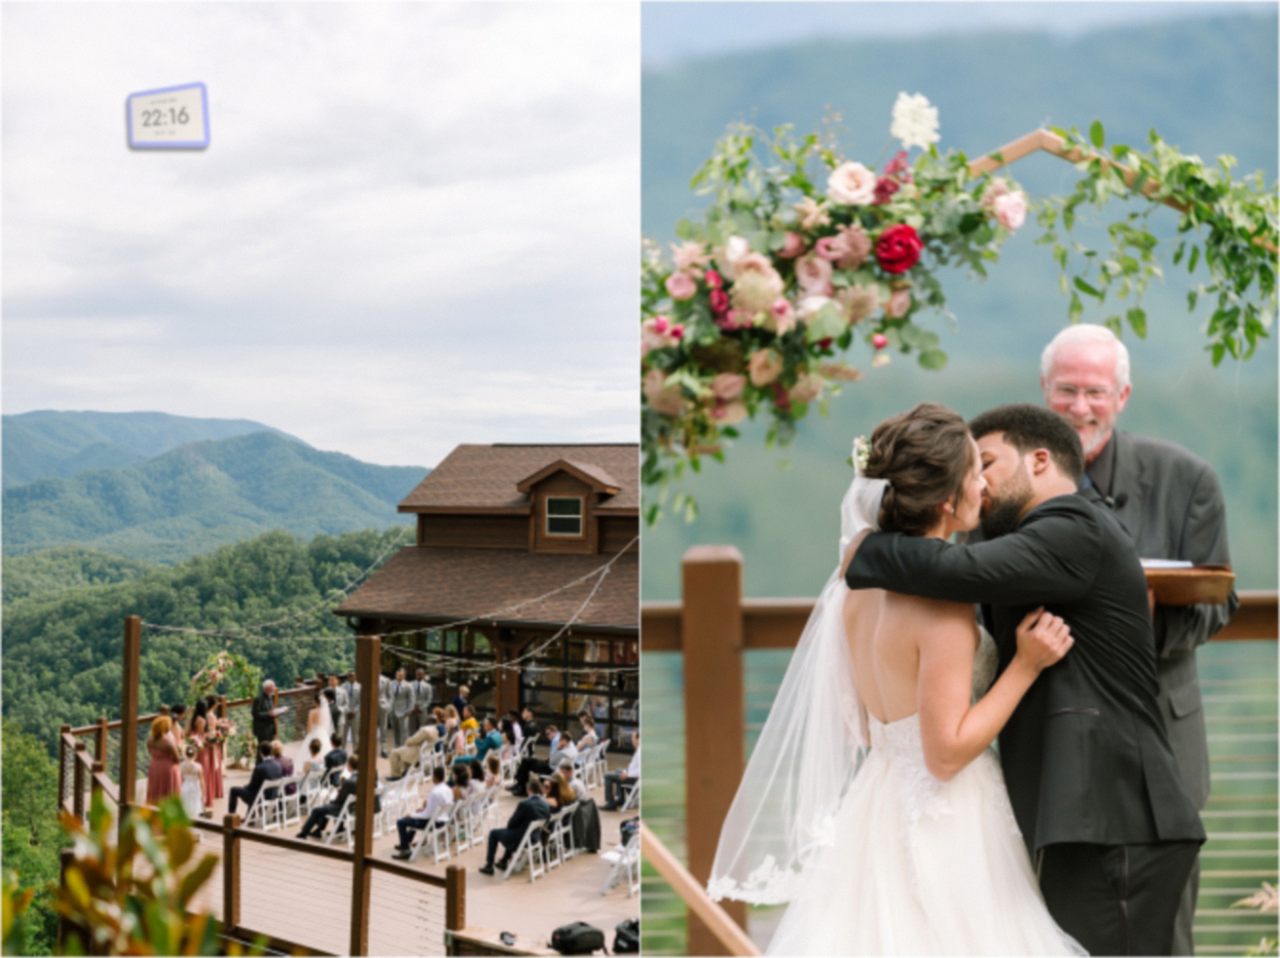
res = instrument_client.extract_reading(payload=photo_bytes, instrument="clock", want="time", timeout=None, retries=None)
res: 22:16
